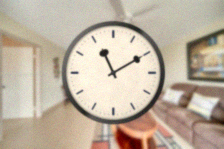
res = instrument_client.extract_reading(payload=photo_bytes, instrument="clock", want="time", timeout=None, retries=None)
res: 11:10
